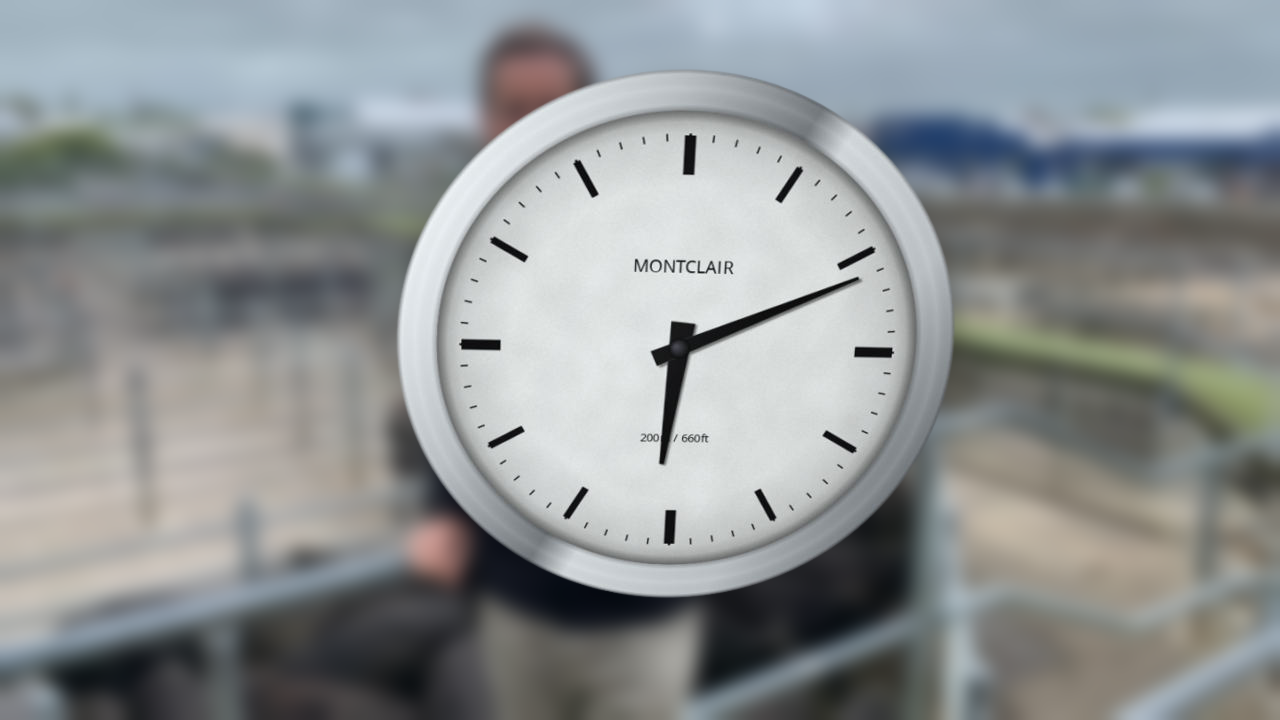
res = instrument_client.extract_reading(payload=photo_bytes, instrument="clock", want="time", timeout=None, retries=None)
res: 6:11
